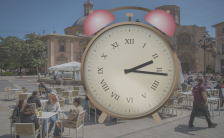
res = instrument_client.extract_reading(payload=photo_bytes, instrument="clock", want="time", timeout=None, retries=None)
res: 2:16
